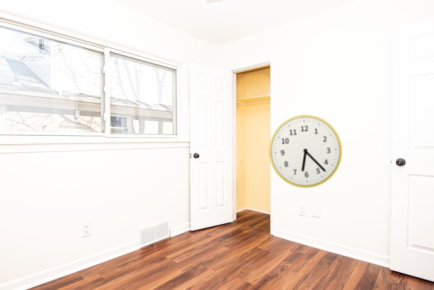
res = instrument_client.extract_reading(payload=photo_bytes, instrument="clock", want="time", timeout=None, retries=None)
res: 6:23
